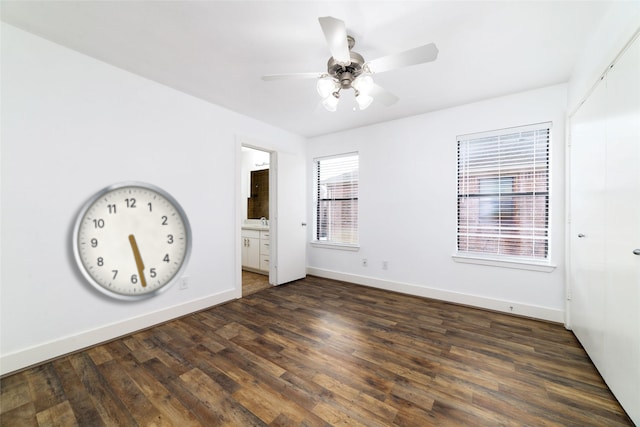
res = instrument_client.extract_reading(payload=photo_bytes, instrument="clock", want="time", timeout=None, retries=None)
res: 5:28
